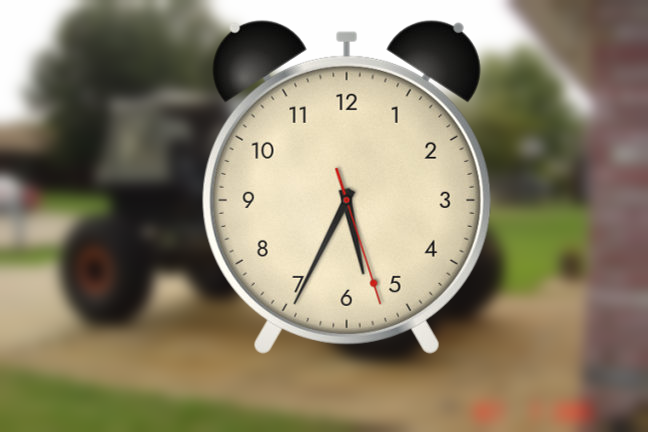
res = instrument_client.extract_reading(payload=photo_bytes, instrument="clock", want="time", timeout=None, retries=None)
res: 5:34:27
